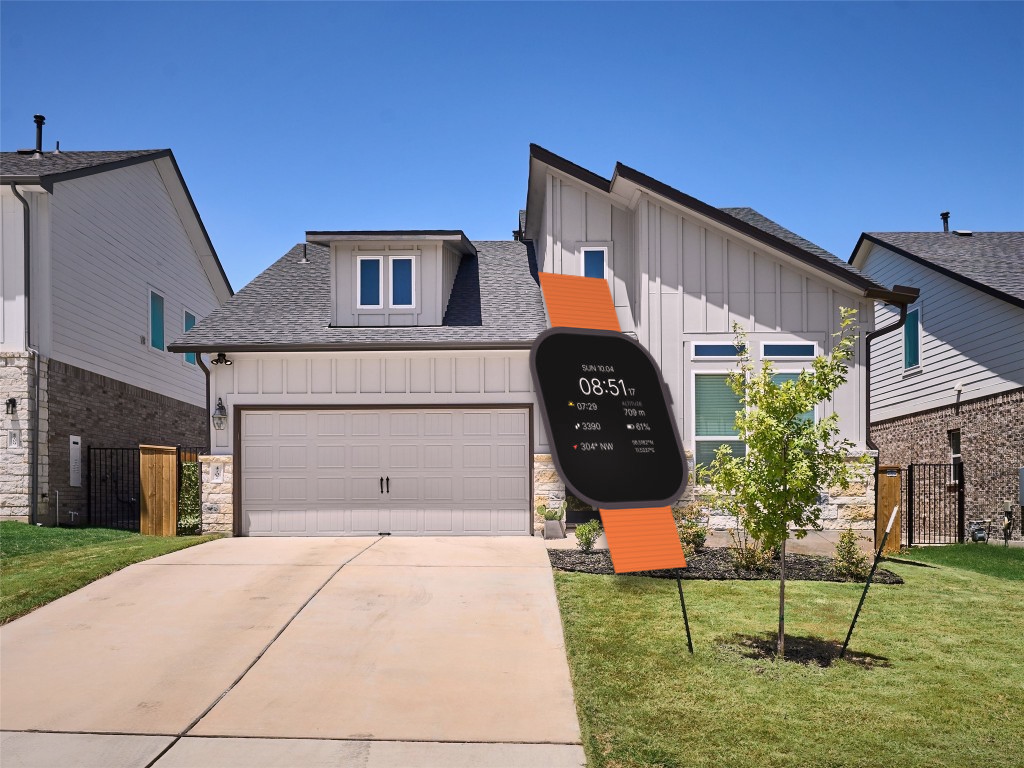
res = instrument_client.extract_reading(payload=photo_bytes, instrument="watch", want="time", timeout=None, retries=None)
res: 8:51:17
